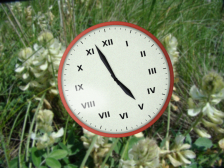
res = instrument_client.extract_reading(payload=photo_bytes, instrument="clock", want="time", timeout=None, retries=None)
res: 4:57
